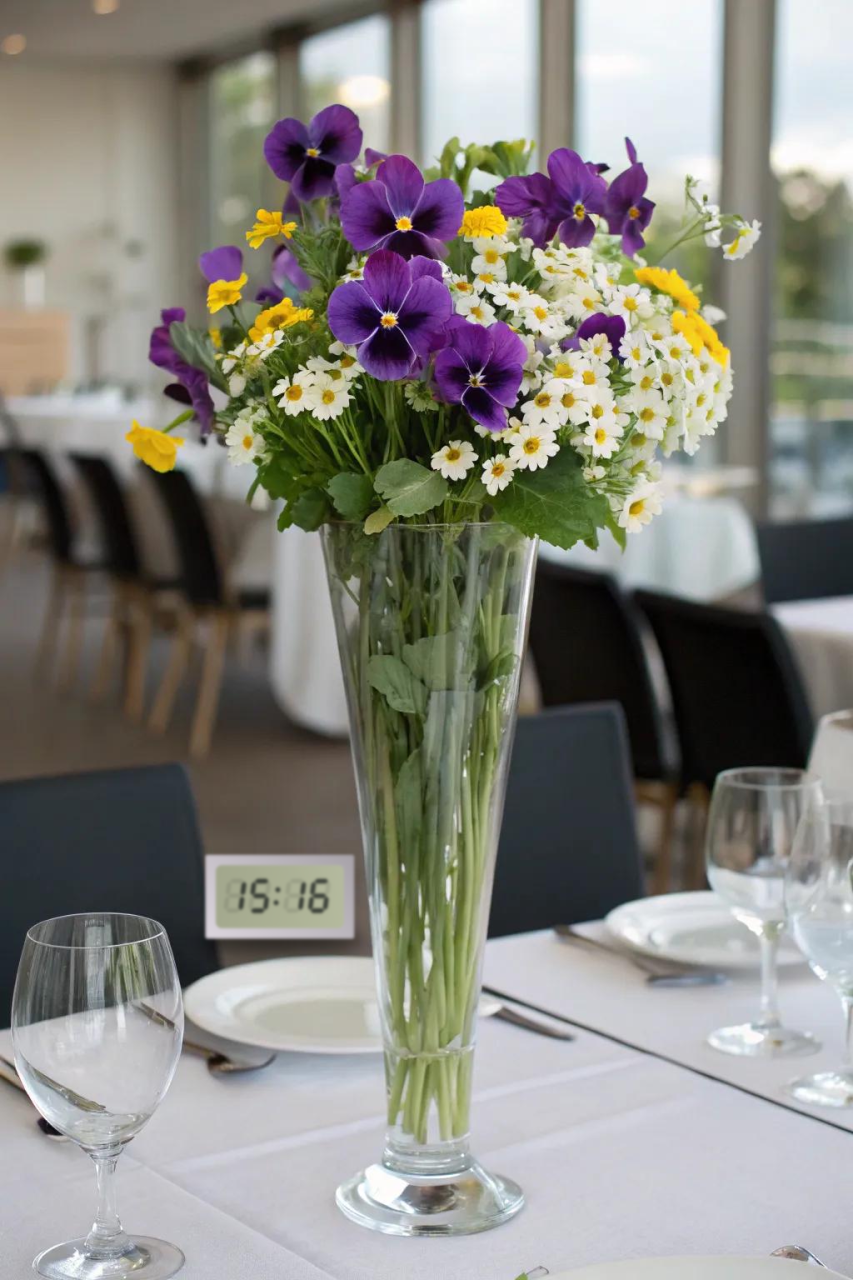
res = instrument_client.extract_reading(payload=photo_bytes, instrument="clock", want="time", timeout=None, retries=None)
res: 15:16
